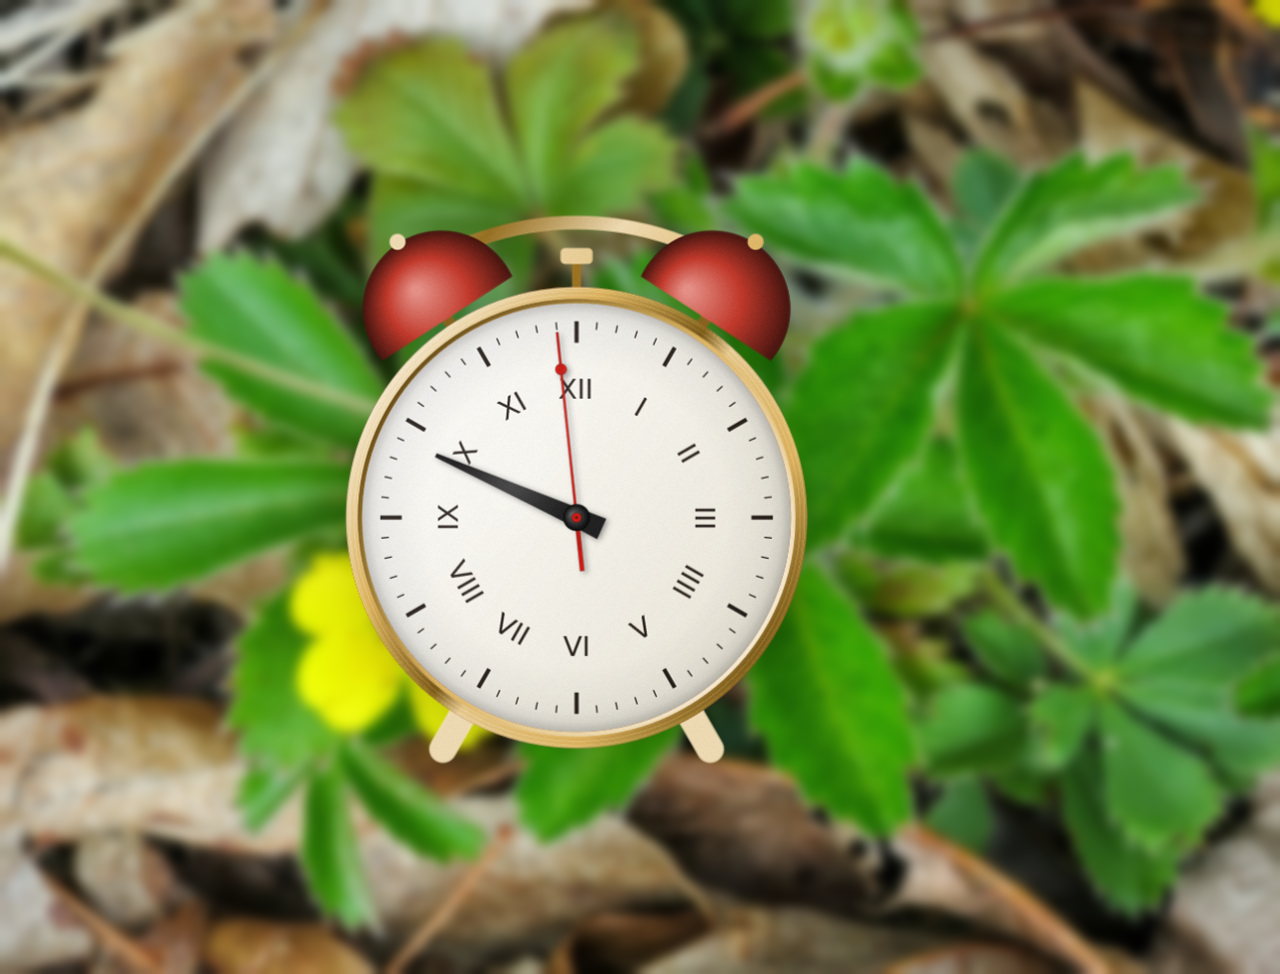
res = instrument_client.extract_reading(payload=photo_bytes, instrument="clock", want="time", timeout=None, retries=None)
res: 9:48:59
